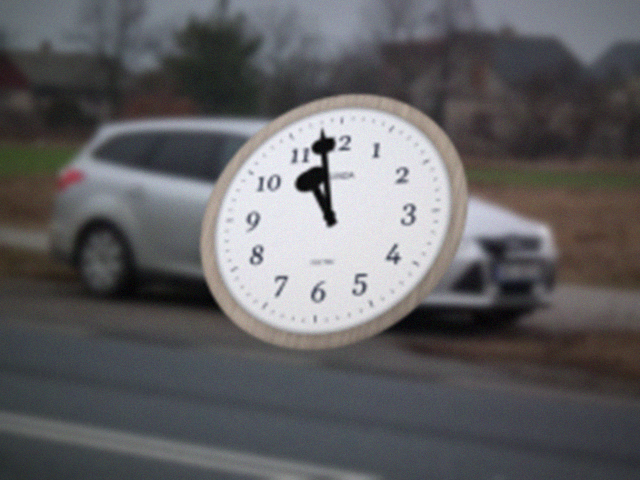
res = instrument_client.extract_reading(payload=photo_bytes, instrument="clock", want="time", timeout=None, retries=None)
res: 10:58
